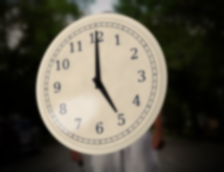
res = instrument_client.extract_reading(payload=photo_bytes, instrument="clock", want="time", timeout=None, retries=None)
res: 5:00
